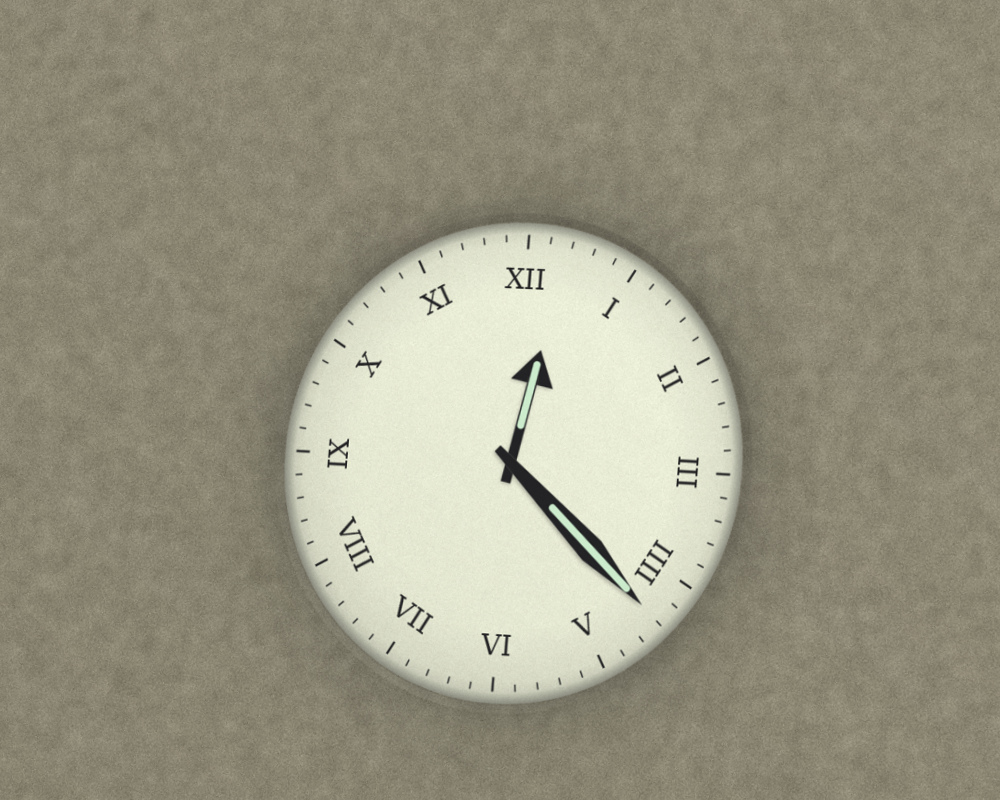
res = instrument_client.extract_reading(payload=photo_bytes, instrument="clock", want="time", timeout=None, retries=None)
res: 12:22
